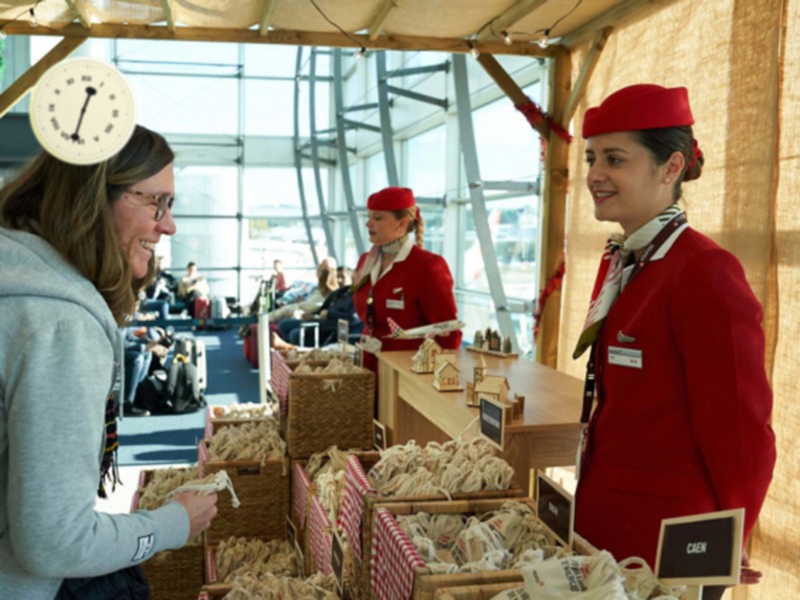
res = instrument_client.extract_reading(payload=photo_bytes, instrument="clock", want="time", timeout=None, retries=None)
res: 12:32
